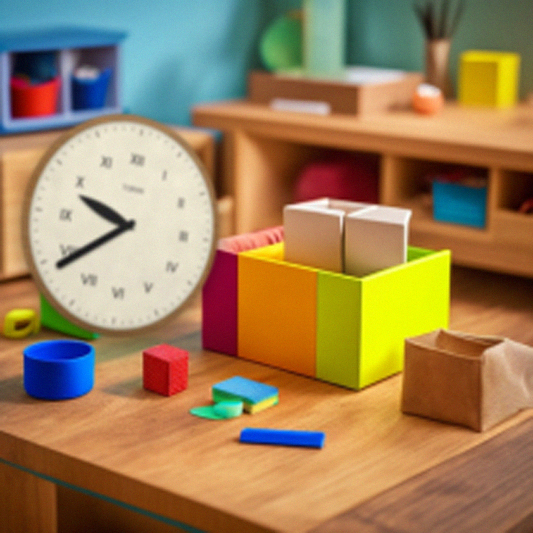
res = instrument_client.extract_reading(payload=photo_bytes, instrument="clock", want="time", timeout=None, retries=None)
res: 9:39
